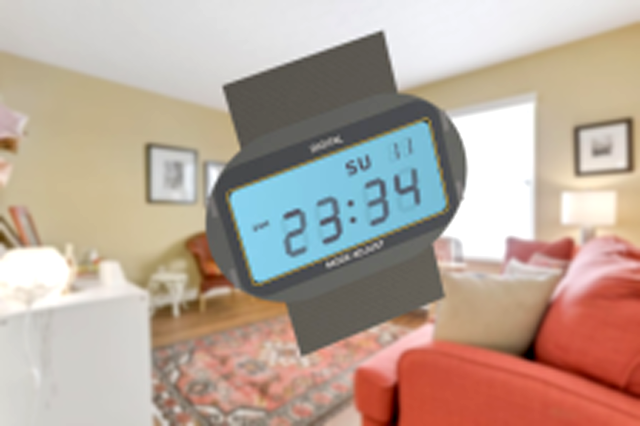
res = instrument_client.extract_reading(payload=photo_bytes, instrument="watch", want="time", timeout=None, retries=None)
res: 23:34
